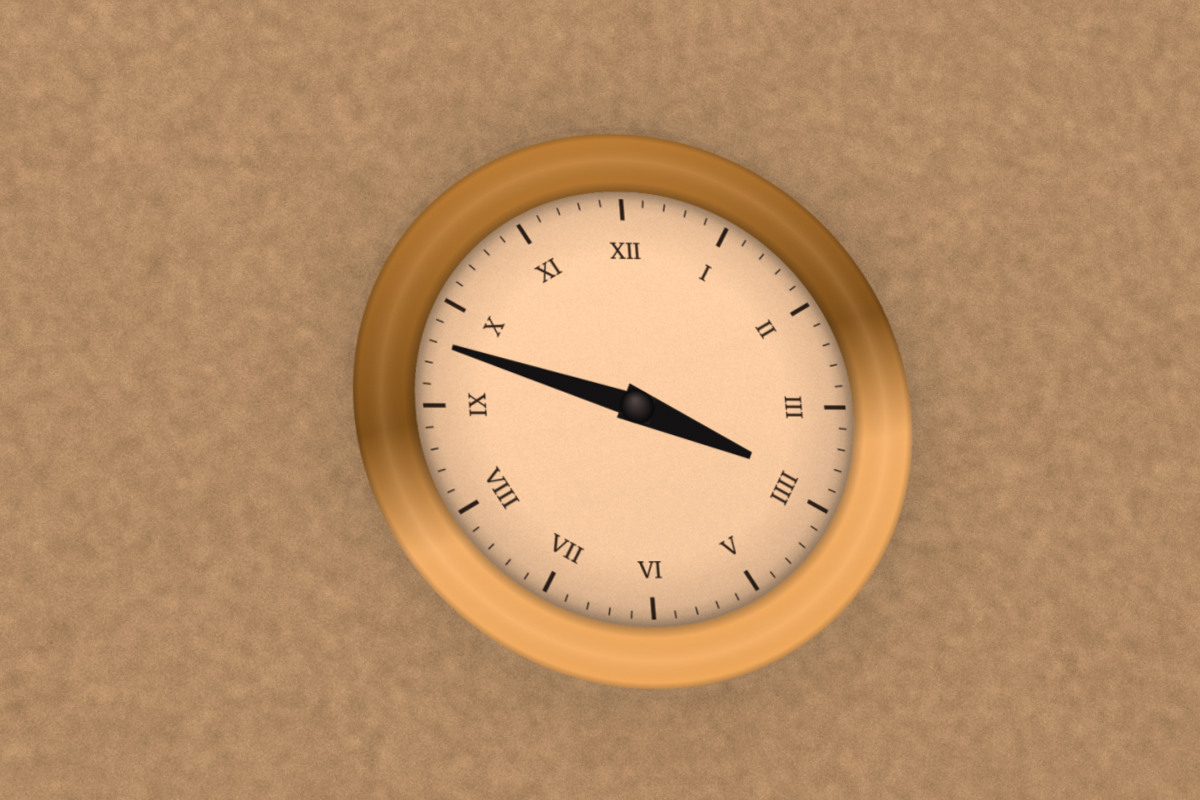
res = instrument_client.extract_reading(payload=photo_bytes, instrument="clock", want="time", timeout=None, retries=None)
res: 3:48
